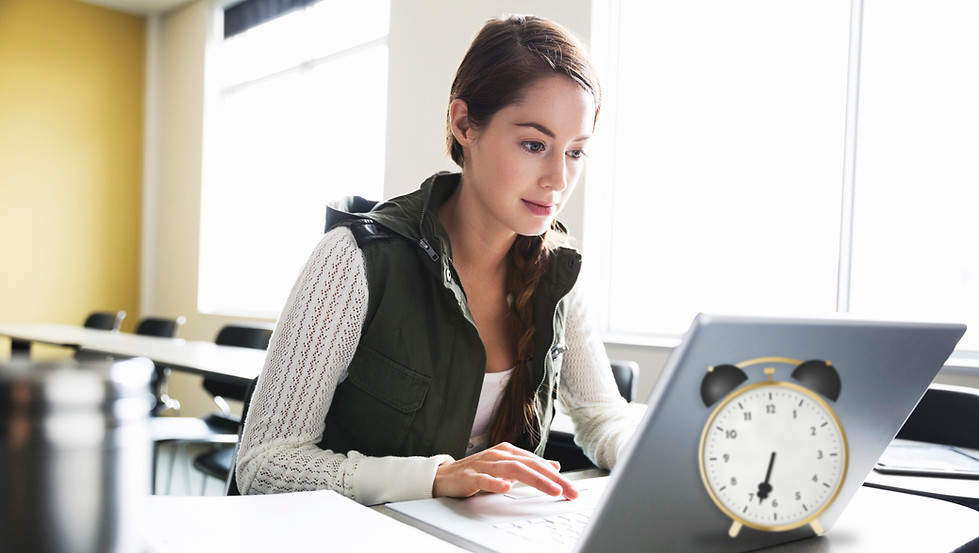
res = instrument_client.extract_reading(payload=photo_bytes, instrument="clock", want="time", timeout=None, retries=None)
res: 6:33
